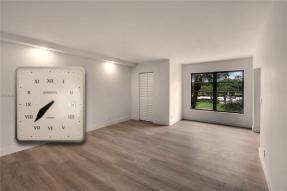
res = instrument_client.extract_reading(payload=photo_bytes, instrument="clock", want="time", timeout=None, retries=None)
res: 7:37
